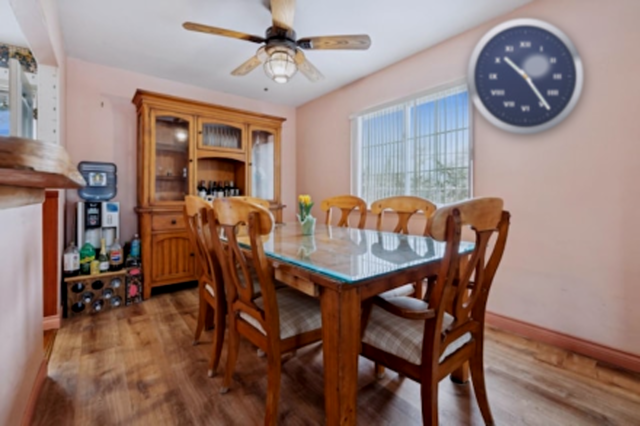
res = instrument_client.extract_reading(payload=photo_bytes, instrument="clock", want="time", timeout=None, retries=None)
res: 10:24
